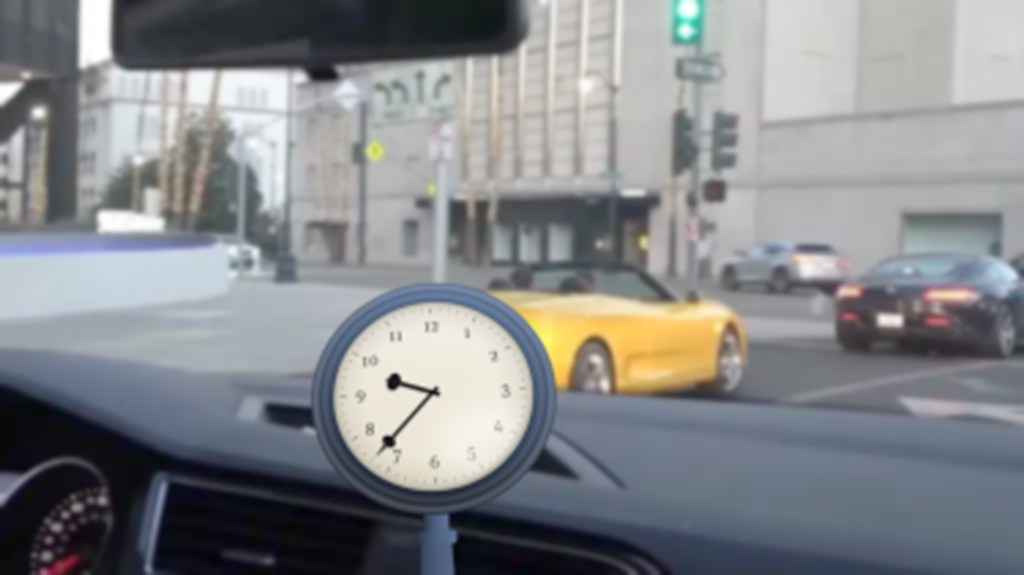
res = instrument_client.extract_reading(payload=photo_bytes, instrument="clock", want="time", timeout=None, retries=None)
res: 9:37
